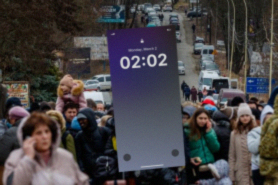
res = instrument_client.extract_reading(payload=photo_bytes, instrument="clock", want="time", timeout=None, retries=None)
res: 2:02
